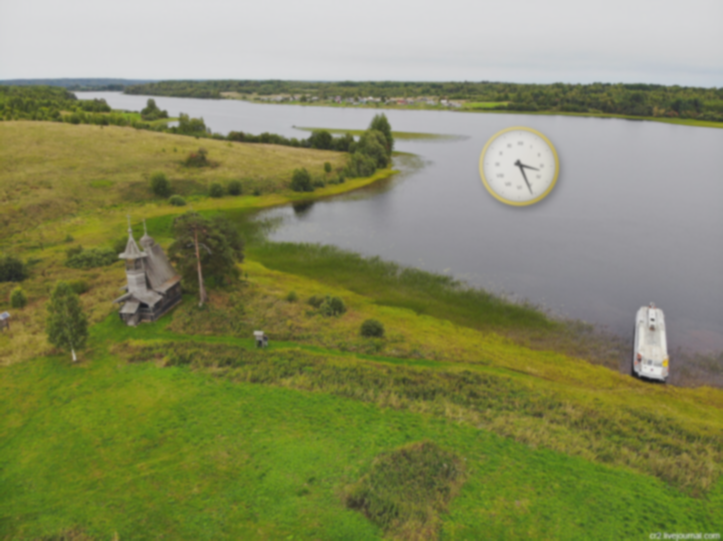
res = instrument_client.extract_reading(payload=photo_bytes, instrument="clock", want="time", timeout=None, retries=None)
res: 3:26
